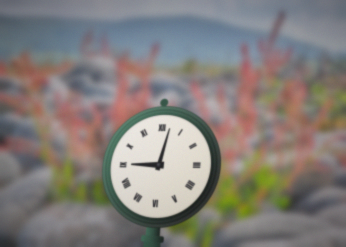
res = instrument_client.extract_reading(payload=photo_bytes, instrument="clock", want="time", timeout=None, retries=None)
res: 9:02
